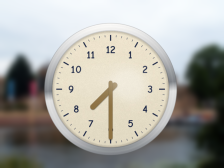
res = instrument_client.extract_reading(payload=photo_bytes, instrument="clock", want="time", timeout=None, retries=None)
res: 7:30
